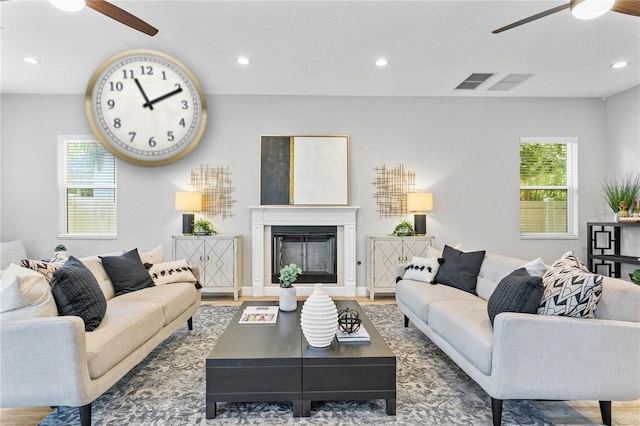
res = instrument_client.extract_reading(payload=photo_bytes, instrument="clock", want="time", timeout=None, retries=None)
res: 11:11
